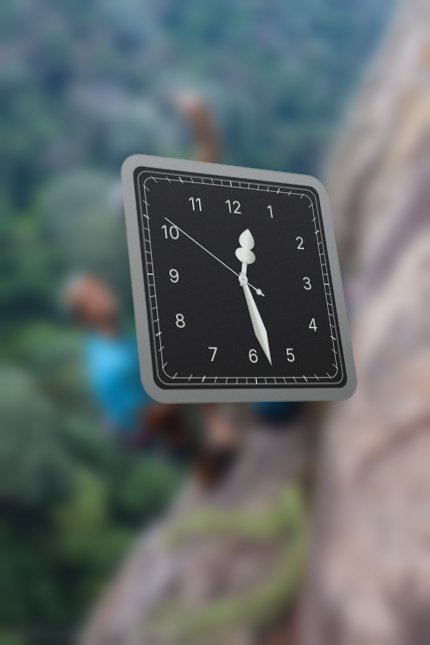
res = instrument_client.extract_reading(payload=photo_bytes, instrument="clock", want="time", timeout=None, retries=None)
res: 12:27:51
